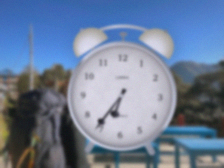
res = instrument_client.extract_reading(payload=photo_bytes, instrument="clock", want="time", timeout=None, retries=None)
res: 6:36
